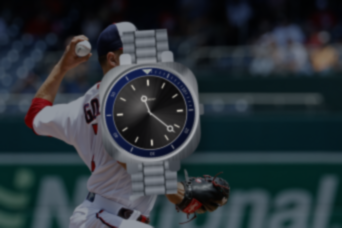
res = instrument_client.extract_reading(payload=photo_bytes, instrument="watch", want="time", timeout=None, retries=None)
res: 11:22
